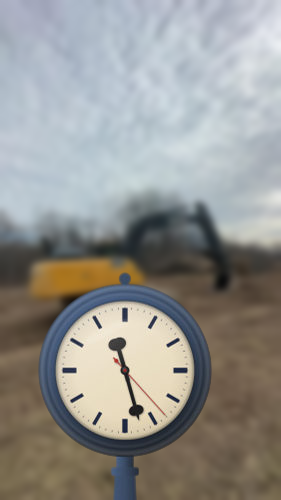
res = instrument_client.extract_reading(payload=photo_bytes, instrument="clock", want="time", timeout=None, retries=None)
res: 11:27:23
